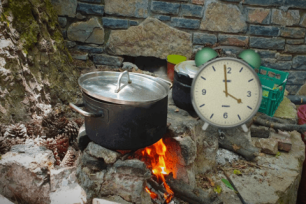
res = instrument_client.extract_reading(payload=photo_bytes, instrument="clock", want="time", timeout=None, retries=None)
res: 3:59
